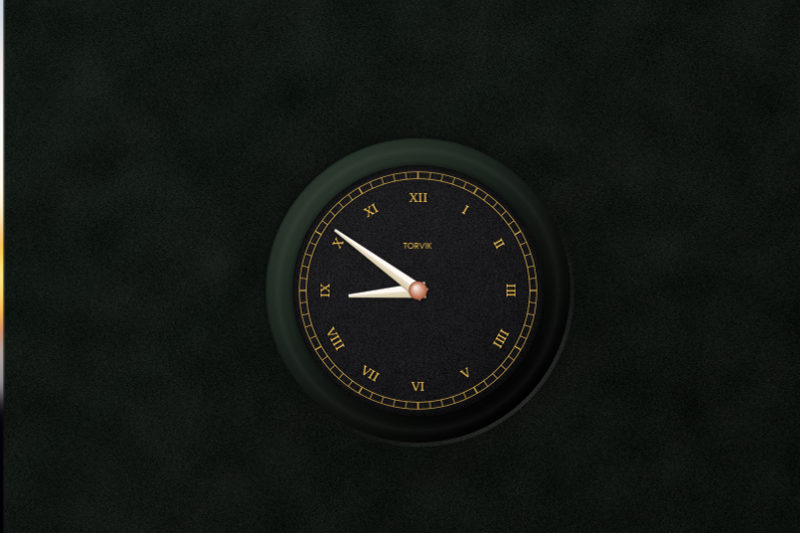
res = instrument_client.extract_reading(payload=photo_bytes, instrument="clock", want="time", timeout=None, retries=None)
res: 8:51
